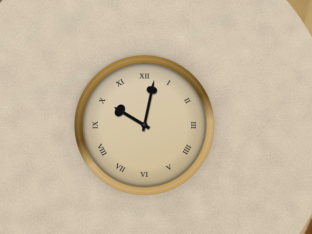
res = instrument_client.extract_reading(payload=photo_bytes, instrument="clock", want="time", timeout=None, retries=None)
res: 10:02
